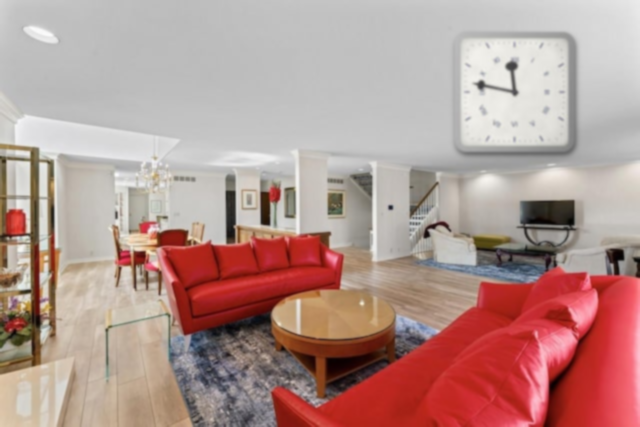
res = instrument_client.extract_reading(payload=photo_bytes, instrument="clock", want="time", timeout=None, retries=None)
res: 11:47
